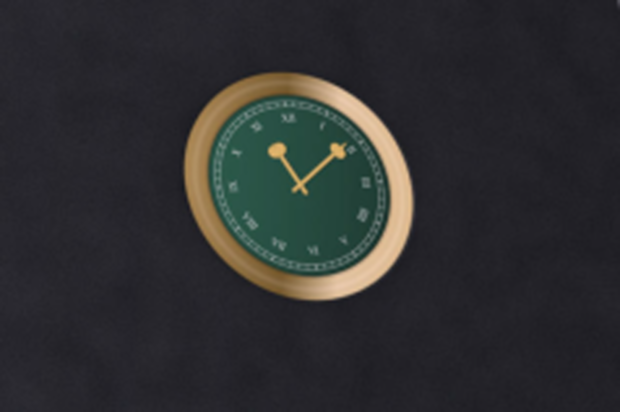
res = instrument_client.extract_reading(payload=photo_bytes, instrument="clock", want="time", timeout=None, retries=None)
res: 11:09
